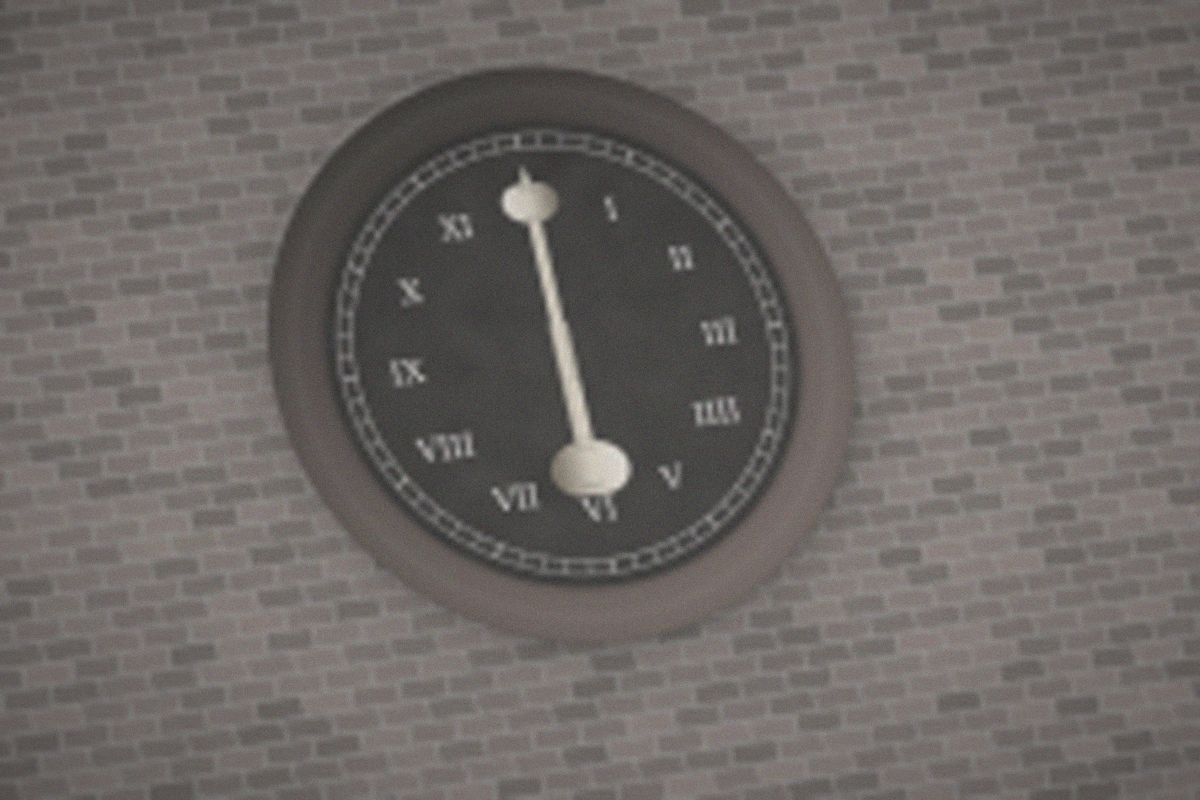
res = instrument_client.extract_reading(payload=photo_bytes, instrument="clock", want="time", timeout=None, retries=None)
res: 6:00
